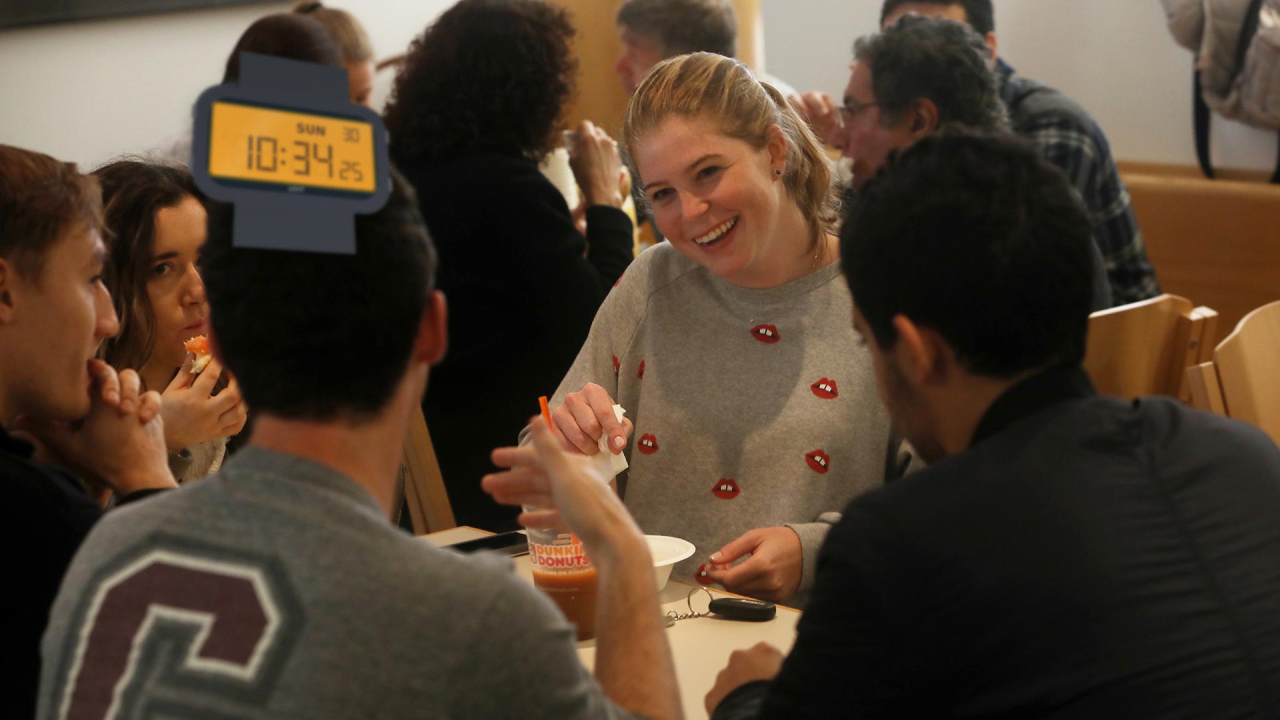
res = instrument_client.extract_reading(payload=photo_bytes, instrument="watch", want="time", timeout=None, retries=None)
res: 10:34:25
